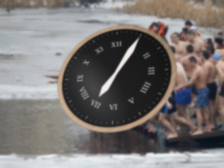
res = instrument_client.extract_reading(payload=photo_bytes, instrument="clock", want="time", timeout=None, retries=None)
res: 7:05
